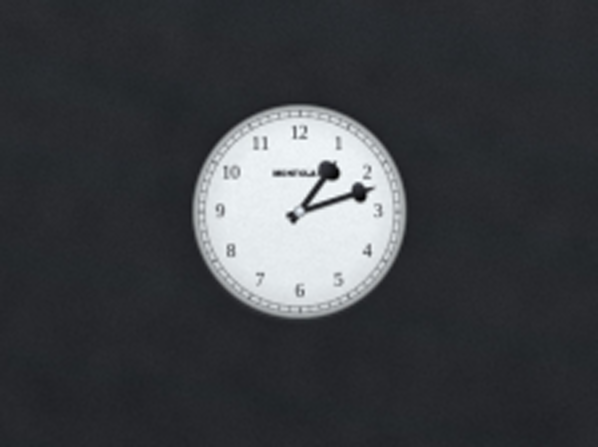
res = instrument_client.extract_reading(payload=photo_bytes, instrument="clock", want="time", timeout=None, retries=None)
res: 1:12
